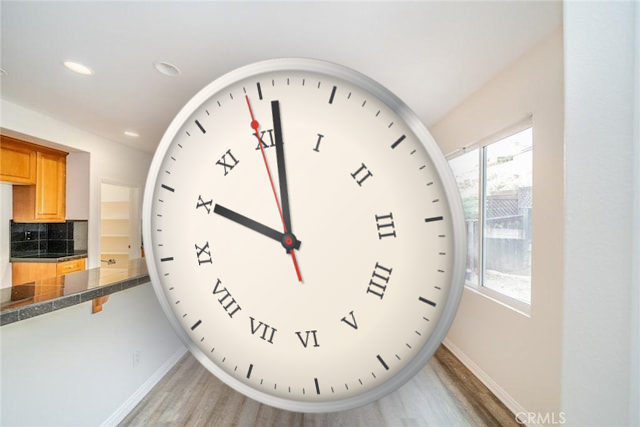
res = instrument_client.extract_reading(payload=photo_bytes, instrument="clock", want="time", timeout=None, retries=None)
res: 10:00:59
